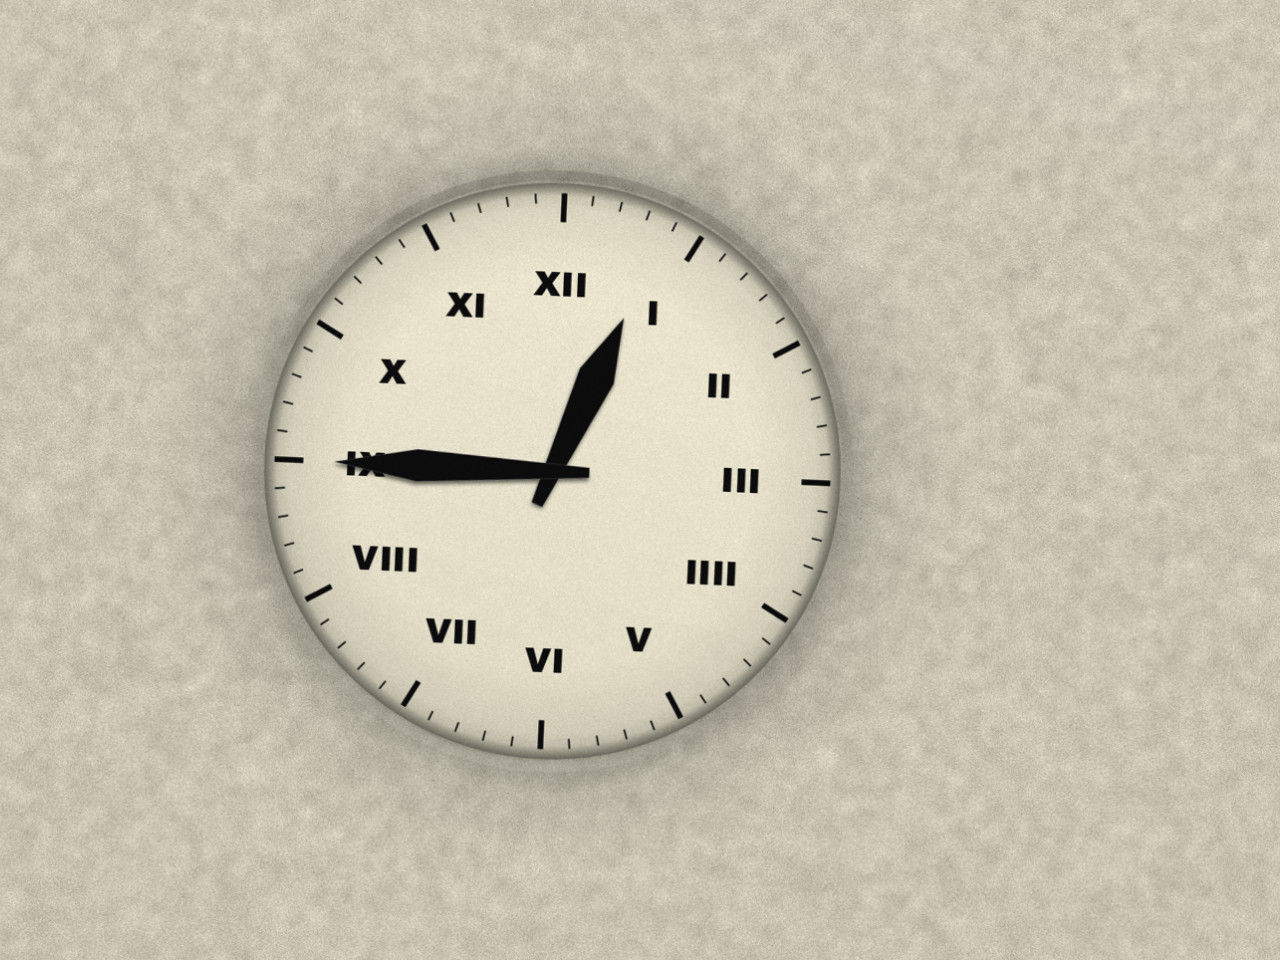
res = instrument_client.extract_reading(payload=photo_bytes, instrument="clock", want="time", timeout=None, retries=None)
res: 12:45
